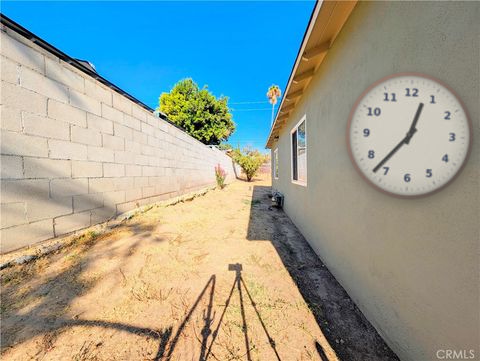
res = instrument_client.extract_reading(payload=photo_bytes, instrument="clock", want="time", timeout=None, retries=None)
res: 12:37
